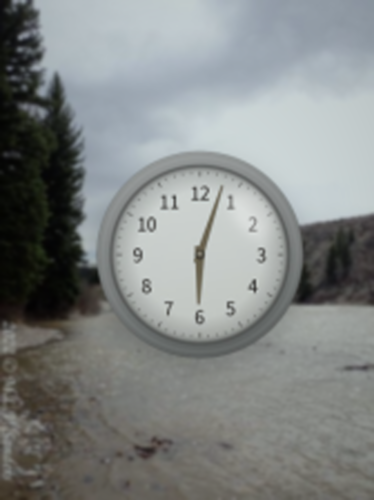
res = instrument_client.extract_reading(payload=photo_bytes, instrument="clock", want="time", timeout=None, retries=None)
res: 6:03
